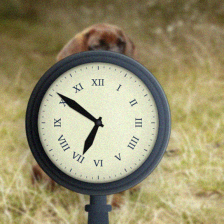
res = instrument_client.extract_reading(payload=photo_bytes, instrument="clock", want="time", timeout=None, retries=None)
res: 6:51
